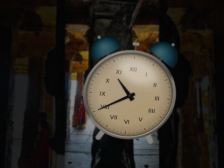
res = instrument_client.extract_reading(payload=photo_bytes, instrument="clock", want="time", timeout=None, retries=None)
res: 10:40
